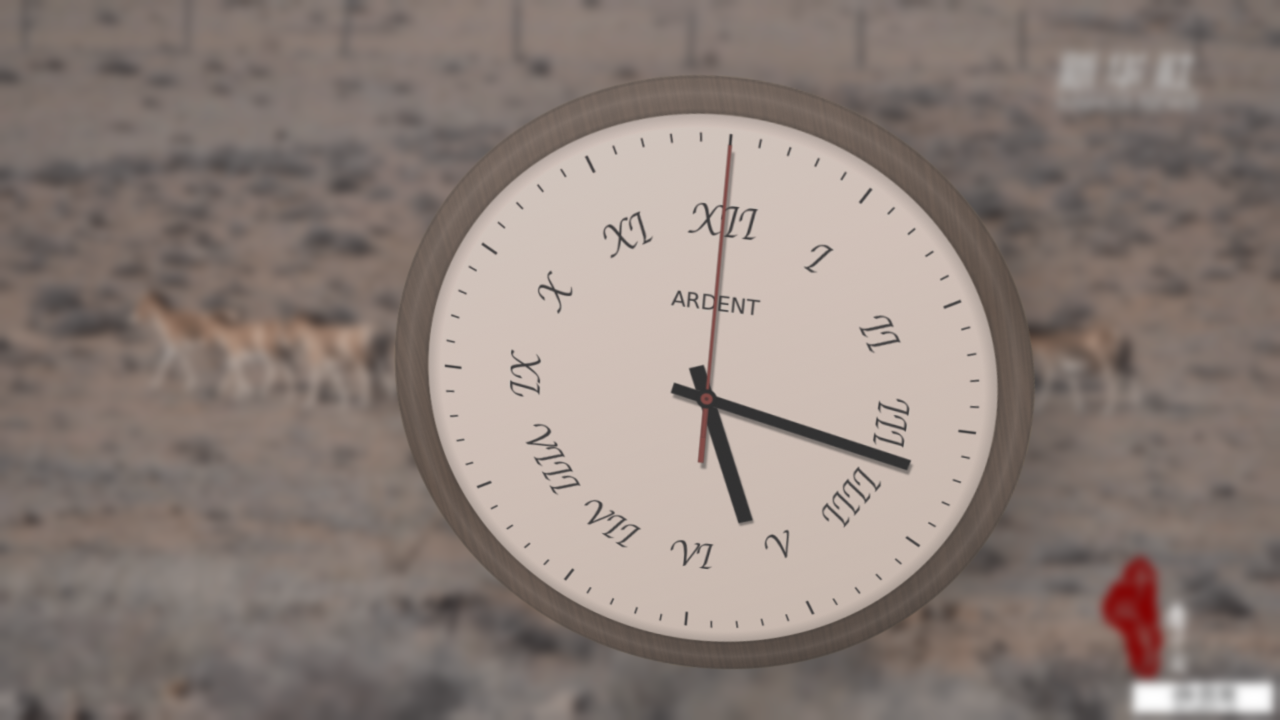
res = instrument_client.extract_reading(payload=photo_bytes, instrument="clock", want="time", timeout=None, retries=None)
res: 5:17:00
